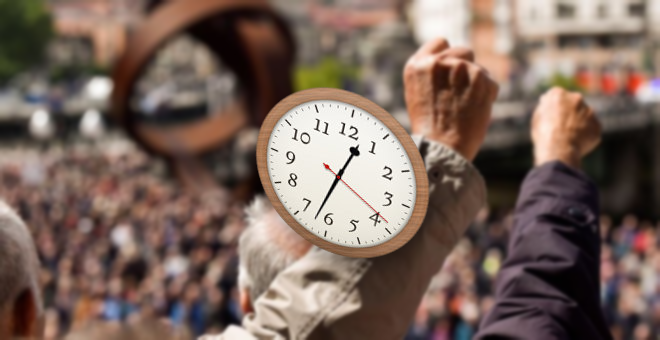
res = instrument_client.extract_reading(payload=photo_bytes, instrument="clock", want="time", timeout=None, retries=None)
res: 12:32:19
